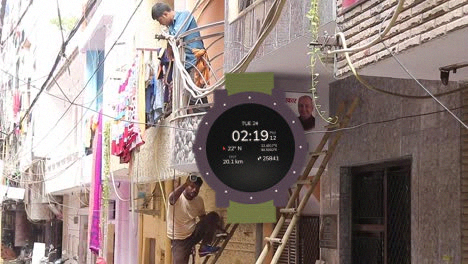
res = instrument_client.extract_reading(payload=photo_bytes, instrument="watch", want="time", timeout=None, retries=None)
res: 2:19
